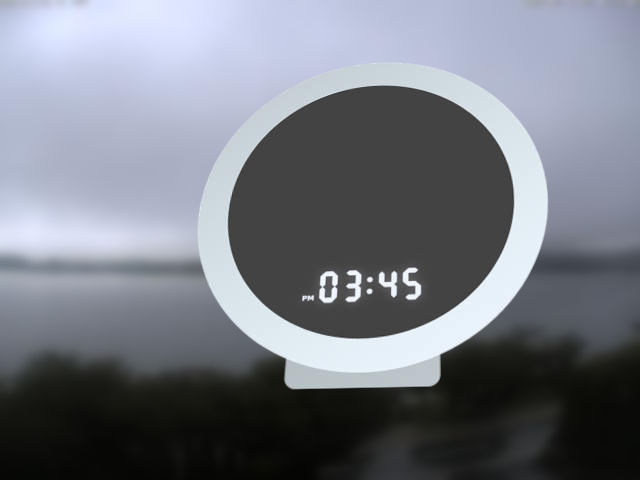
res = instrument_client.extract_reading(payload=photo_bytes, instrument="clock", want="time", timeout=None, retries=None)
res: 3:45
